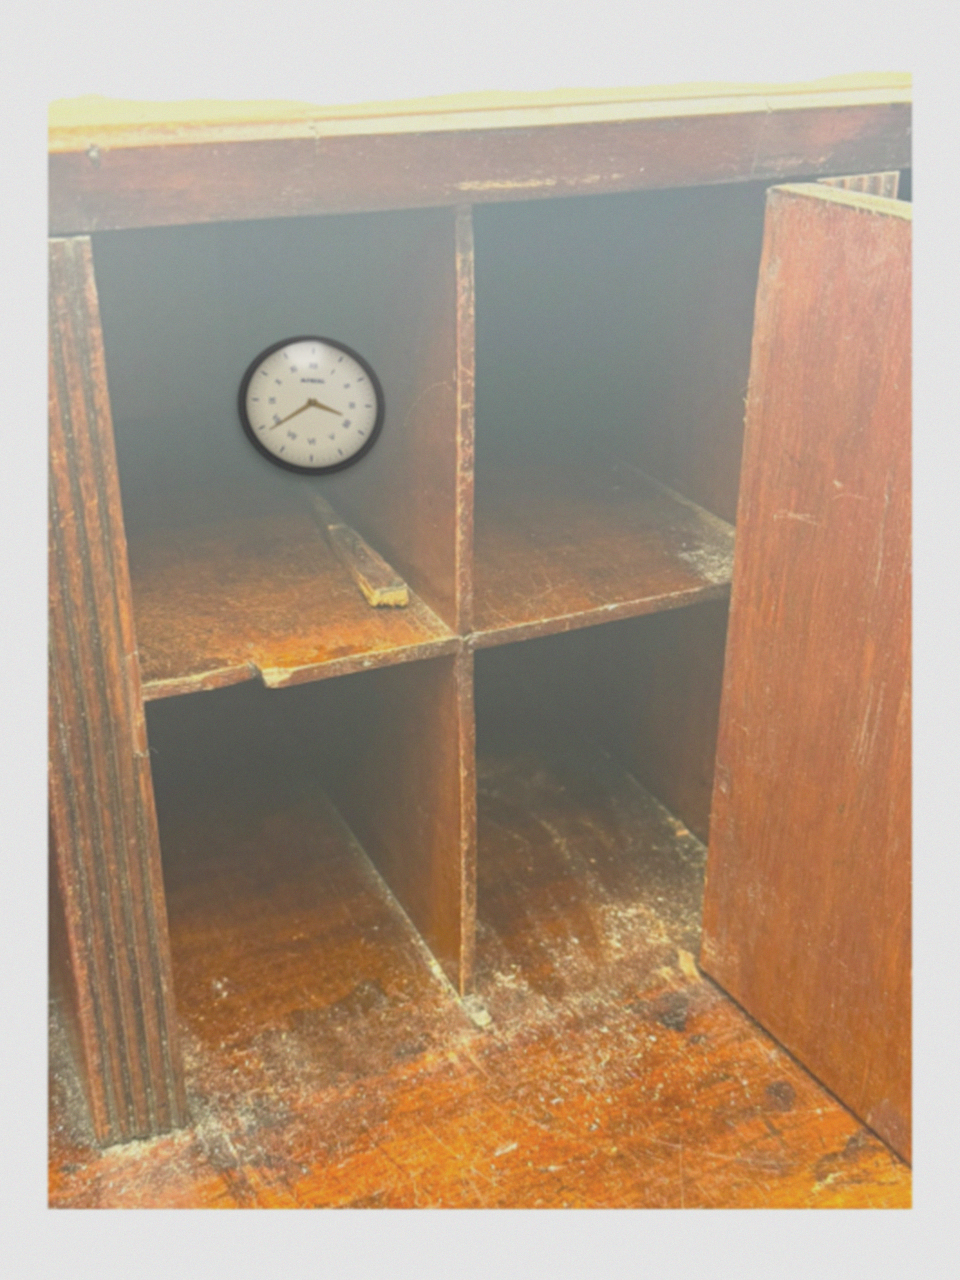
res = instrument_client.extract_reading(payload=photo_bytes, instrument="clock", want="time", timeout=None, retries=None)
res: 3:39
